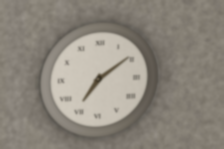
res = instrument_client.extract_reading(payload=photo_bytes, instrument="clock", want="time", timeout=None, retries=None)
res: 7:09
